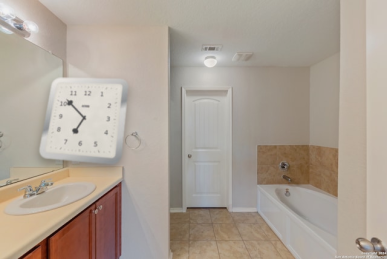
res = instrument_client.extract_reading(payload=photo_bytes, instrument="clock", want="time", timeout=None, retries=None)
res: 6:52
